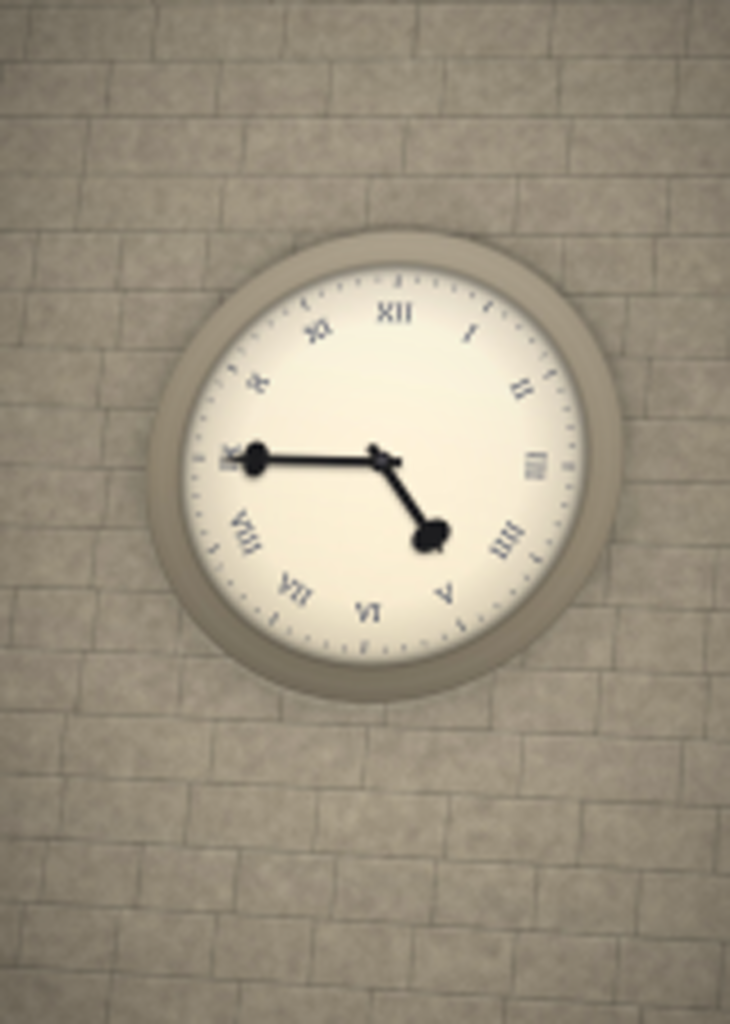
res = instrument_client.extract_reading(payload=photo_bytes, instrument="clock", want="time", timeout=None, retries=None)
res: 4:45
